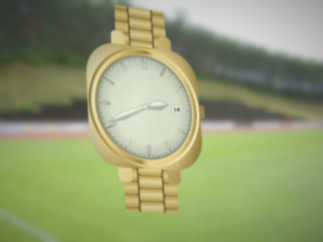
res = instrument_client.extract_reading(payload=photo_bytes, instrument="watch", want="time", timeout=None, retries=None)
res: 2:41
